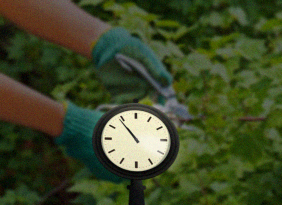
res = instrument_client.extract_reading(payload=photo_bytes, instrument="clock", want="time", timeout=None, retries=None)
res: 10:54
